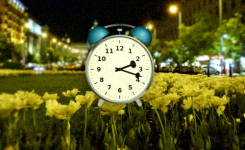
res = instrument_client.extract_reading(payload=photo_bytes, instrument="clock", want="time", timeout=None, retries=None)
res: 2:18
